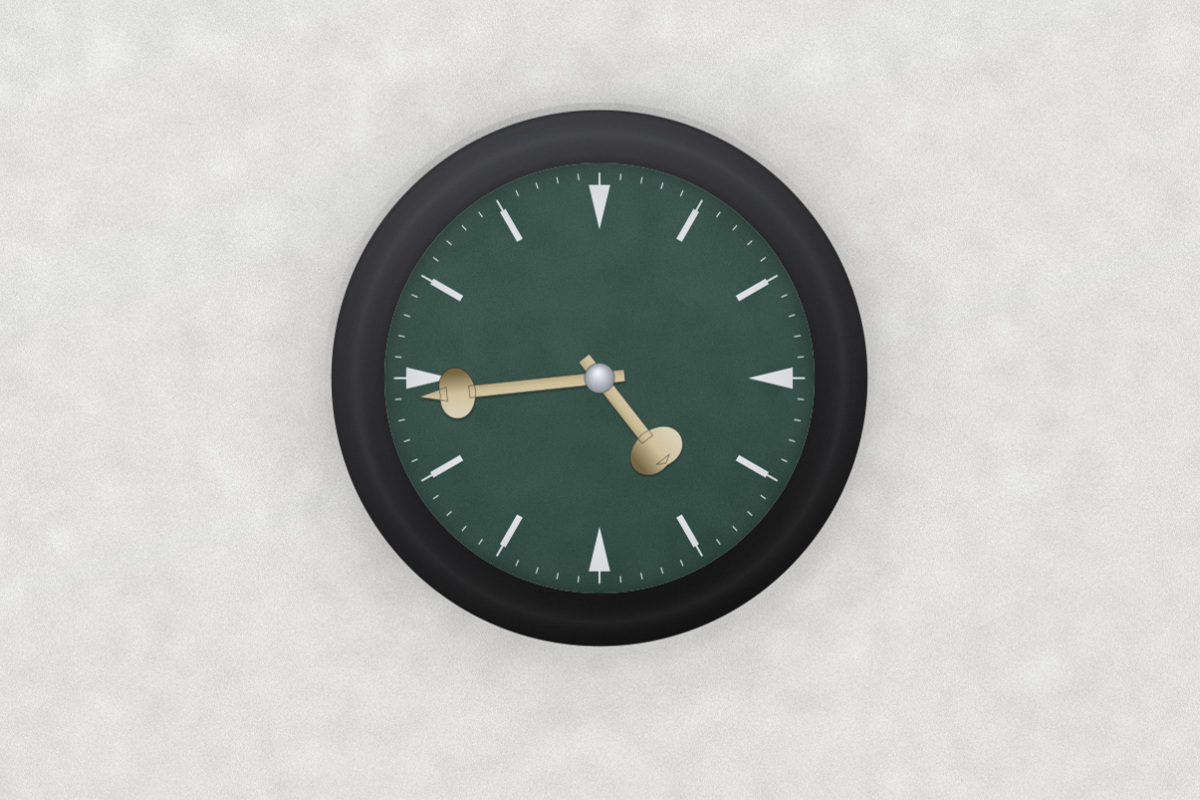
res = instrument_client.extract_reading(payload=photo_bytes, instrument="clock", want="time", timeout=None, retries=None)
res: 4:44
